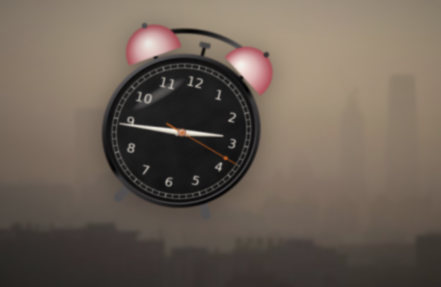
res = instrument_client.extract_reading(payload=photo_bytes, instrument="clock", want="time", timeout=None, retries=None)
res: 2:44:18
